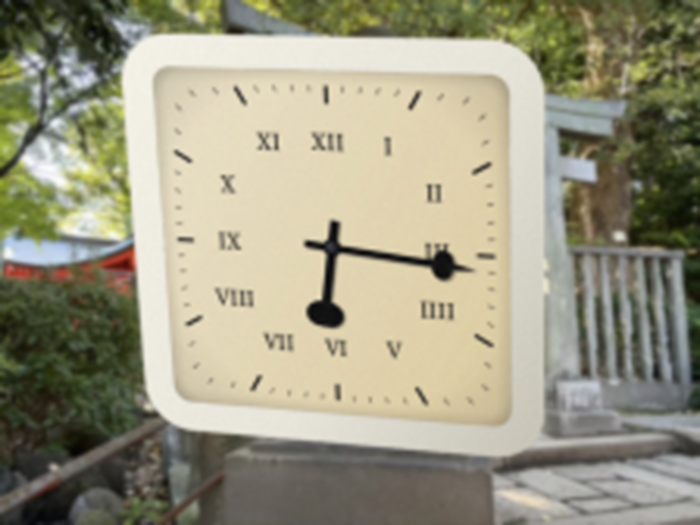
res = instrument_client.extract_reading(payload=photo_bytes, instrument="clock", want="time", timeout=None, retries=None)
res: 6:16
